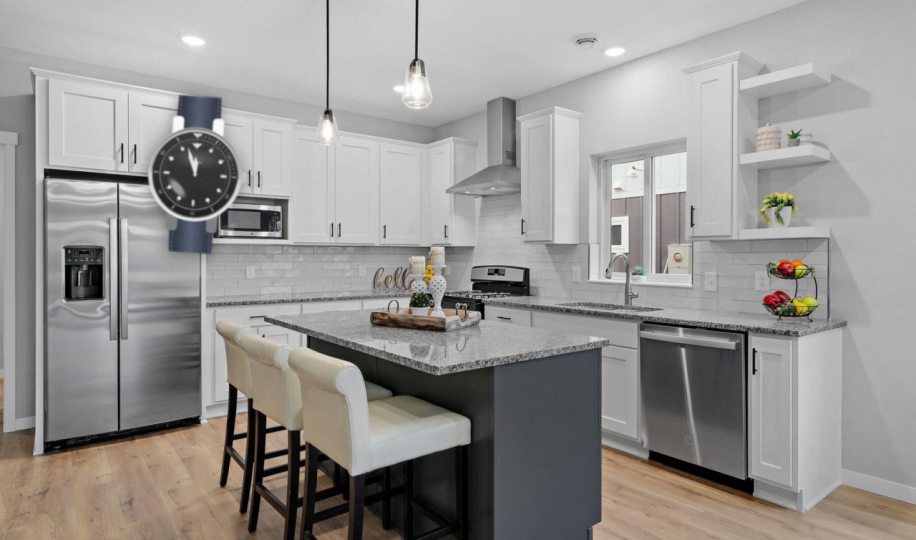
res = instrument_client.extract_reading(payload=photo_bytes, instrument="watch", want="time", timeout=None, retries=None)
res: 11:57
